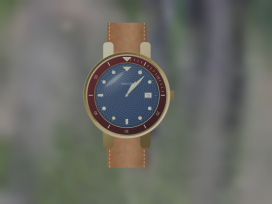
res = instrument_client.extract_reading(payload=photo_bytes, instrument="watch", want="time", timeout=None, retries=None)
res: 1:07
